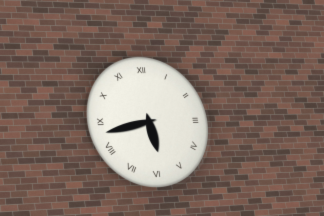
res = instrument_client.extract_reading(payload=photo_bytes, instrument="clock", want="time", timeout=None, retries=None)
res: 5:43
